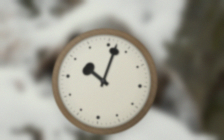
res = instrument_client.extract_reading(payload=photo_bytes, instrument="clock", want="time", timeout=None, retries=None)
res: 10:02
